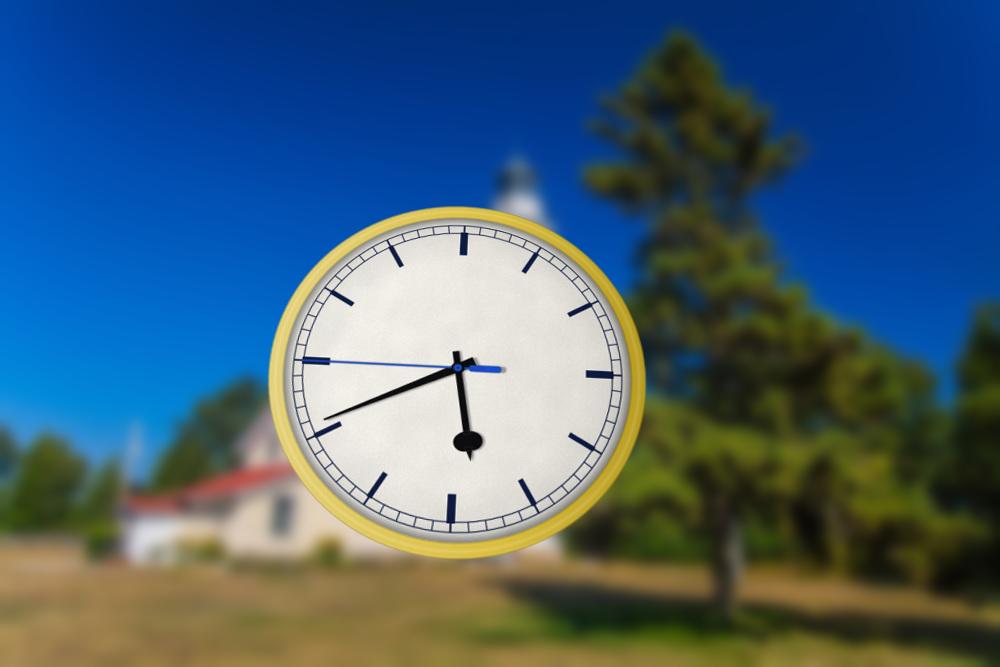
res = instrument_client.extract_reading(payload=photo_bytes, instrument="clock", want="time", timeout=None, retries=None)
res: 5:40:45
